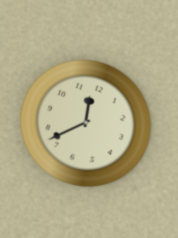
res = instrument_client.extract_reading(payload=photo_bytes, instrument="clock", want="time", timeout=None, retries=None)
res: 11:37
